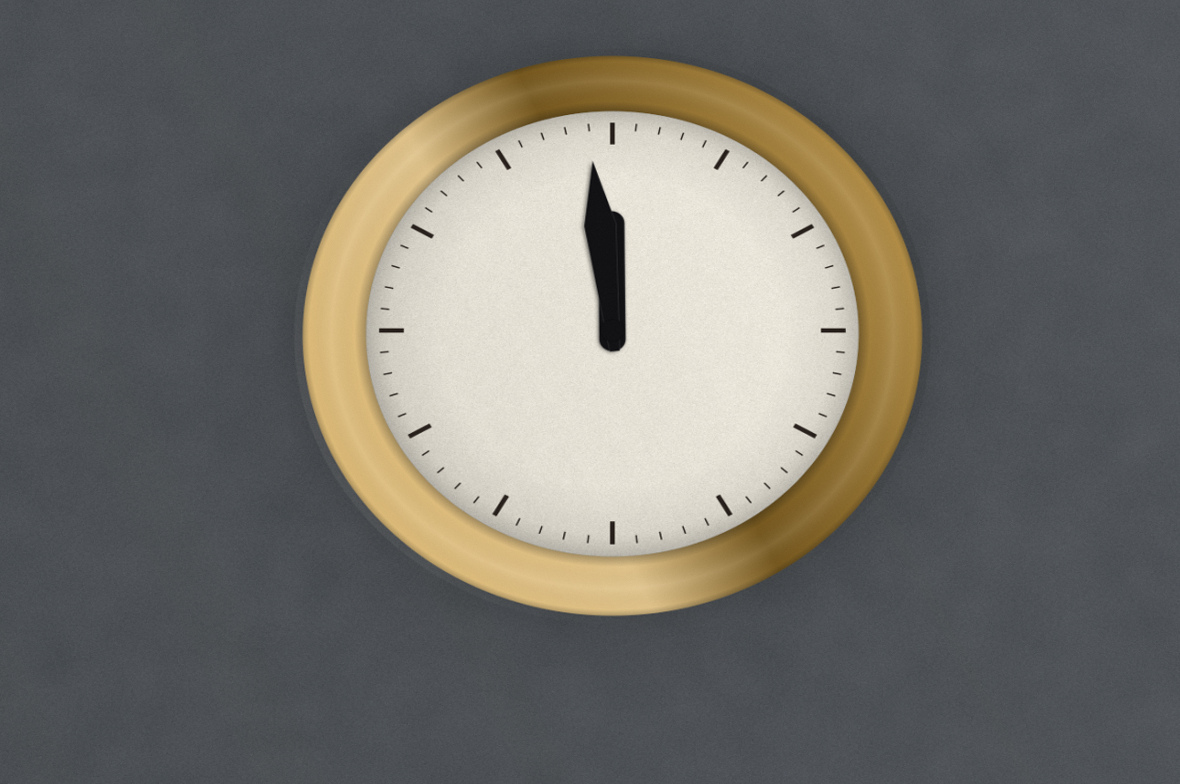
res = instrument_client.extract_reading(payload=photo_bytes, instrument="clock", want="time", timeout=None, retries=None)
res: 11:59
